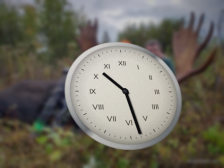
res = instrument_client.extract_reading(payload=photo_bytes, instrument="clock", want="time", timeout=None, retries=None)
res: 10:28
